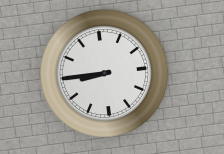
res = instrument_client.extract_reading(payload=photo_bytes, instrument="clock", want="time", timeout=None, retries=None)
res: 8:45
